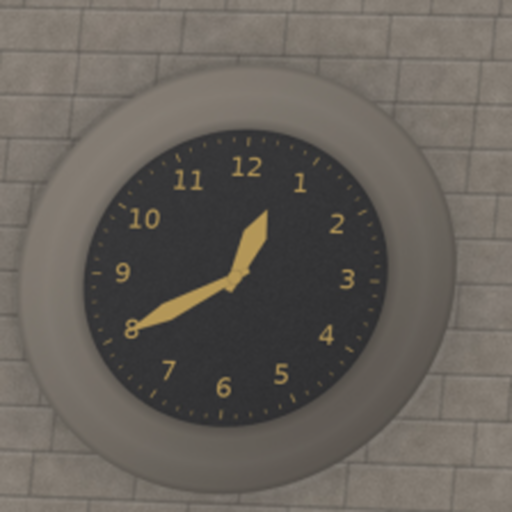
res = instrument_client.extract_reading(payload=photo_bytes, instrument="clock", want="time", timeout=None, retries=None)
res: 12:40
